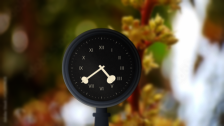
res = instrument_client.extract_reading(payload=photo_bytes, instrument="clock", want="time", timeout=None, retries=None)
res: 4:39
